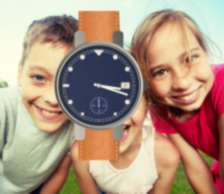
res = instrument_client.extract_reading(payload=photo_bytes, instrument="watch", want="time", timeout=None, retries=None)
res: 3:18
